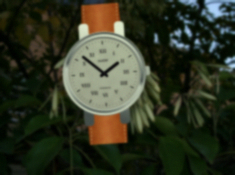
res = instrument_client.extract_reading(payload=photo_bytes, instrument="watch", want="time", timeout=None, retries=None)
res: 1:52
